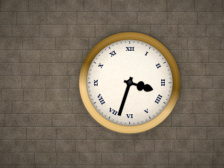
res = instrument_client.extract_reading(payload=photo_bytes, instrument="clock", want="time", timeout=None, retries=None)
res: 3:33
